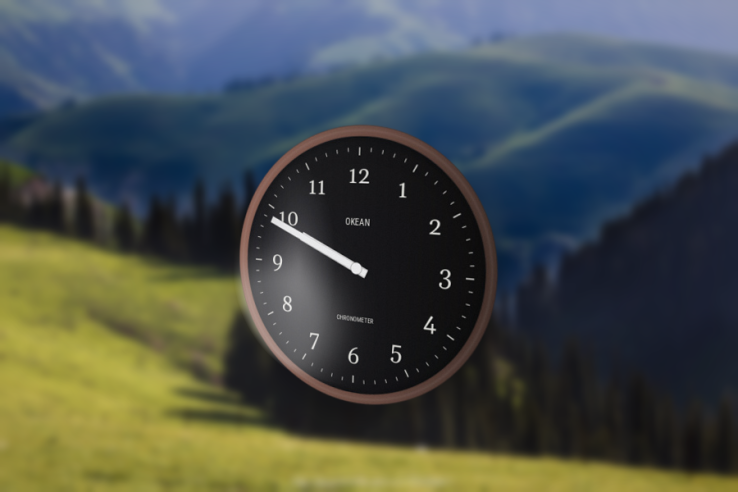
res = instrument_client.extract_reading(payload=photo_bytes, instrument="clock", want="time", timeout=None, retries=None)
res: 9:49
